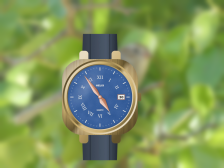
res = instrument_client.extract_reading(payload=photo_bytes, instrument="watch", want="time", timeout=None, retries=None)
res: 4:54
